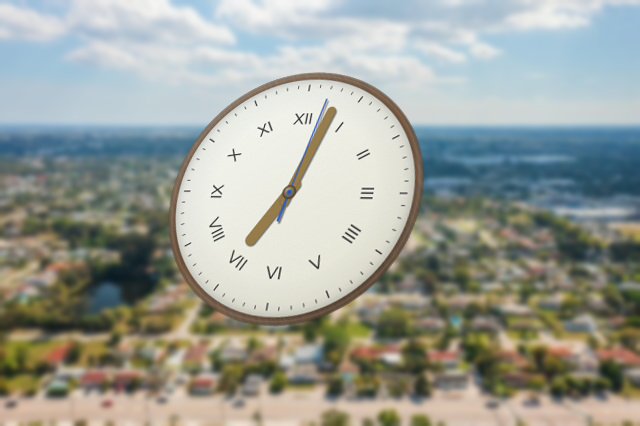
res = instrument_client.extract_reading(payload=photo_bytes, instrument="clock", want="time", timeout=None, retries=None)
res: 7:03:02
